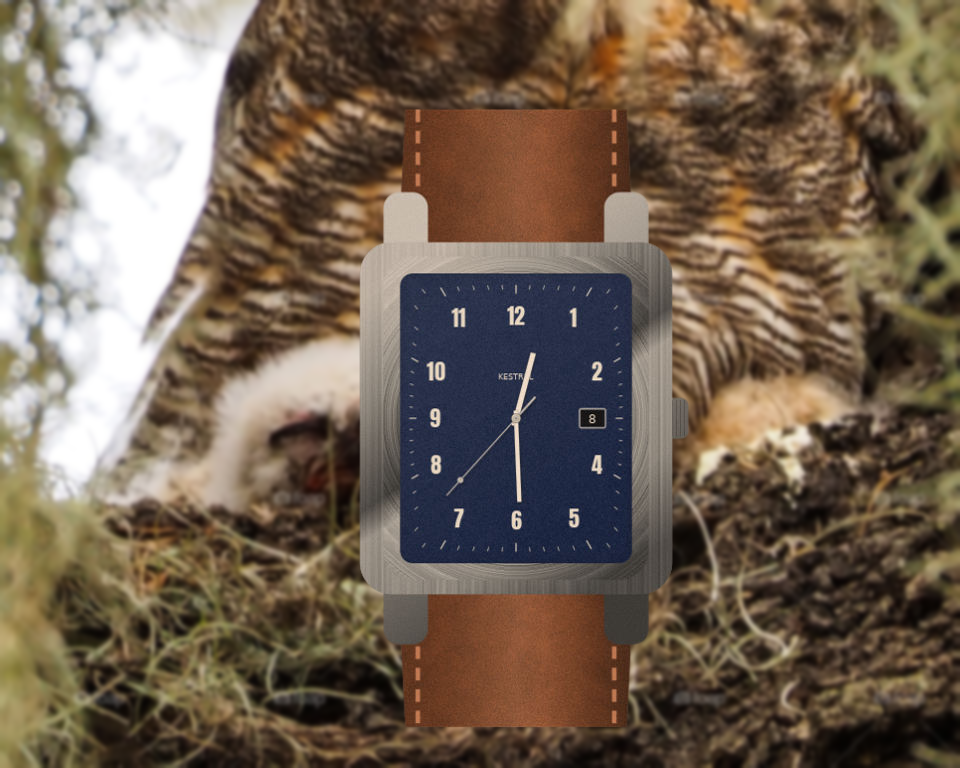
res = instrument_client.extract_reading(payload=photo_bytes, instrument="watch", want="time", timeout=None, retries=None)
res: 12:29:37
